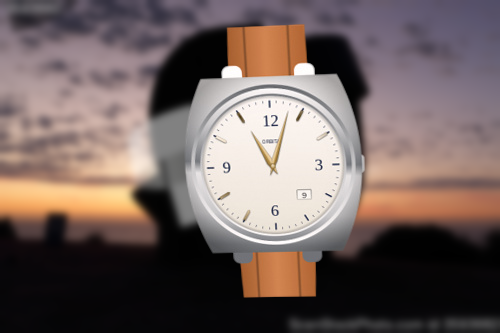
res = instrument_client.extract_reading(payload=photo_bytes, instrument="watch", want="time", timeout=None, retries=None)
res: 11:03
